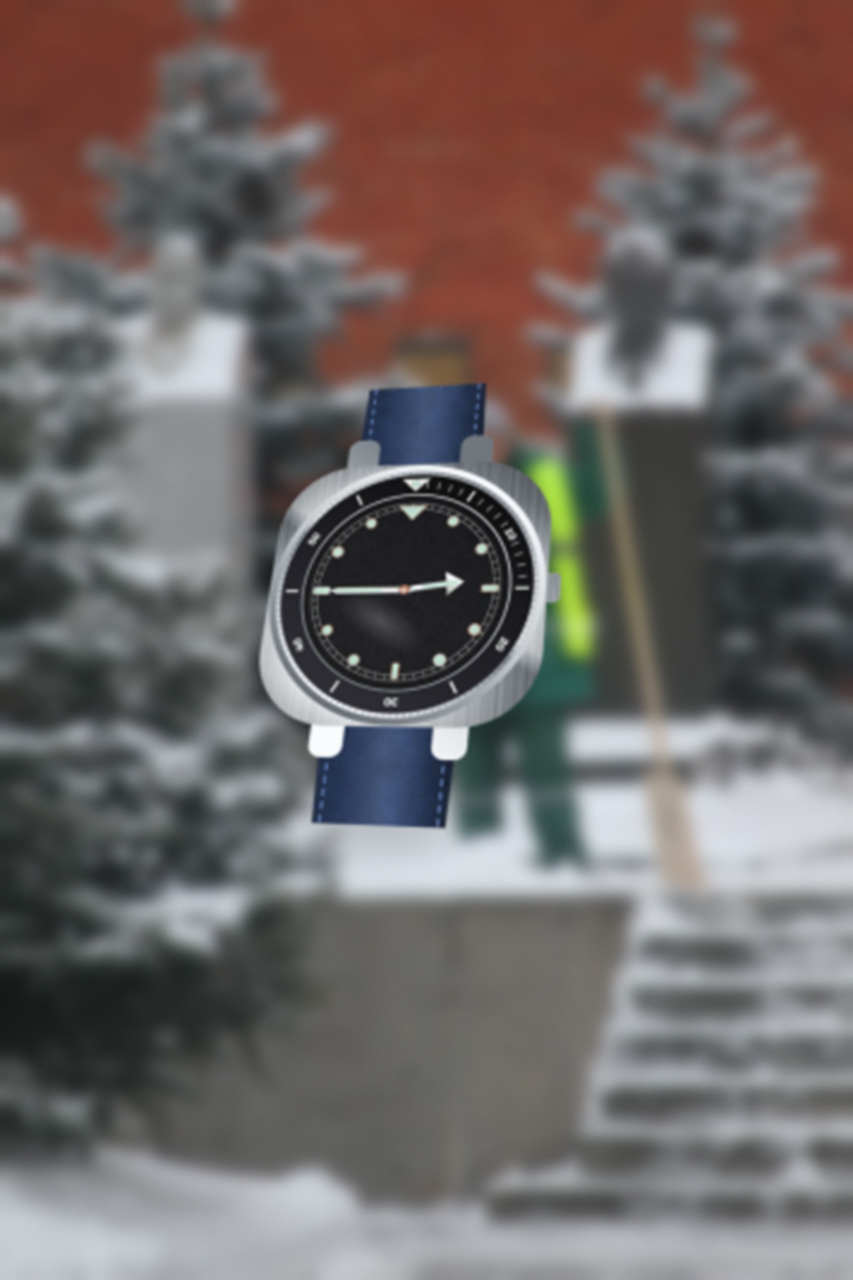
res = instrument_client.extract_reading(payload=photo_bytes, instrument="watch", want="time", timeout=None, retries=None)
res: 2:45
